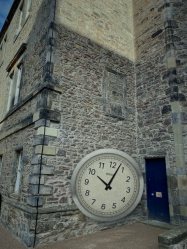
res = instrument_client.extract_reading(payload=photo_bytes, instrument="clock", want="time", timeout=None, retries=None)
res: 10:03
